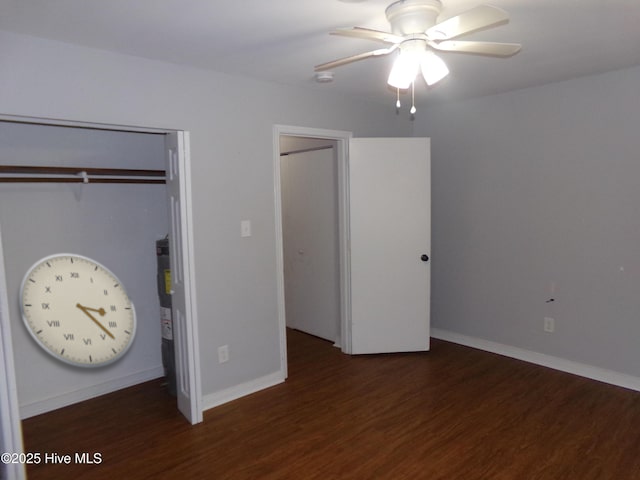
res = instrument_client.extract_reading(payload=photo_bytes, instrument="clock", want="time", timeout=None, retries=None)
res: 3:23
